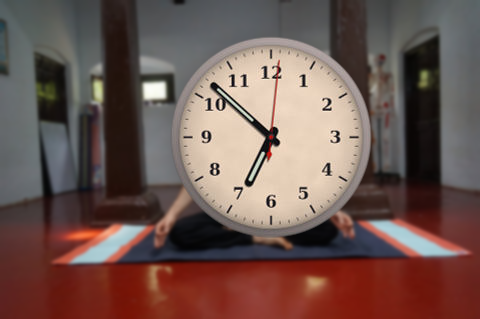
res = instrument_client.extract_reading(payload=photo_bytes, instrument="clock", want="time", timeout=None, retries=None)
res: 6:52:01
